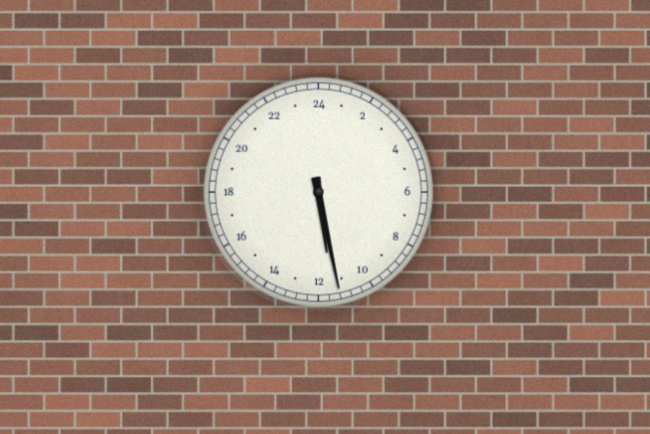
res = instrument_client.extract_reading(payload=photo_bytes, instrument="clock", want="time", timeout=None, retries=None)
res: 11:28
